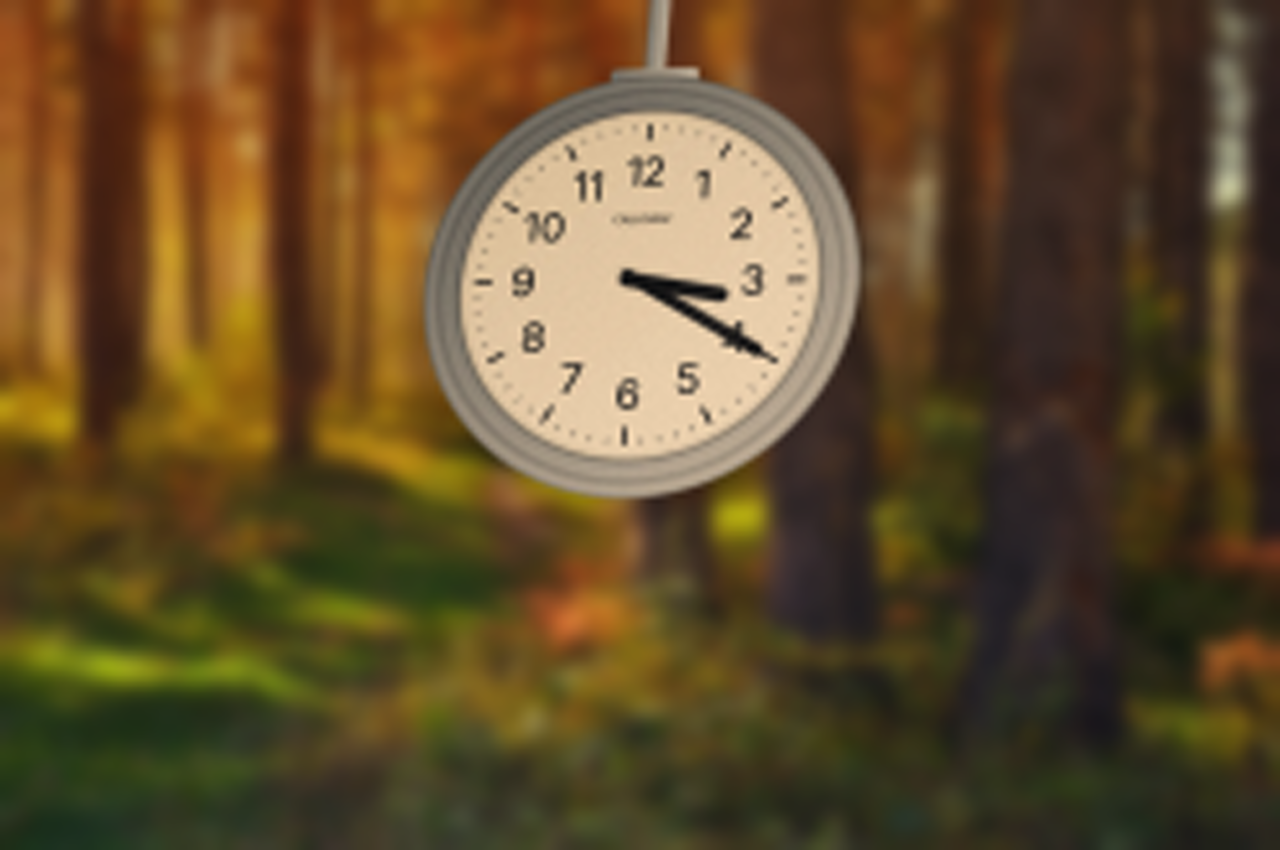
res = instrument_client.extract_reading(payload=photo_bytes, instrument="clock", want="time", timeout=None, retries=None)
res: 3:20
